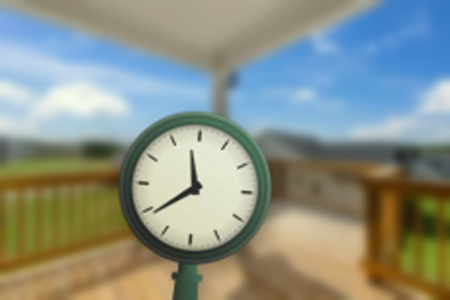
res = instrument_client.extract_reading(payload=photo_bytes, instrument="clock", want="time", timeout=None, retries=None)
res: 11:39
